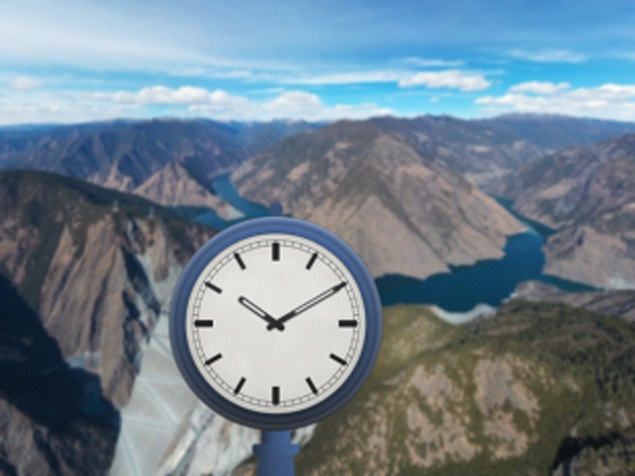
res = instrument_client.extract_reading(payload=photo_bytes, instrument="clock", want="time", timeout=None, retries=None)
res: 10:10
